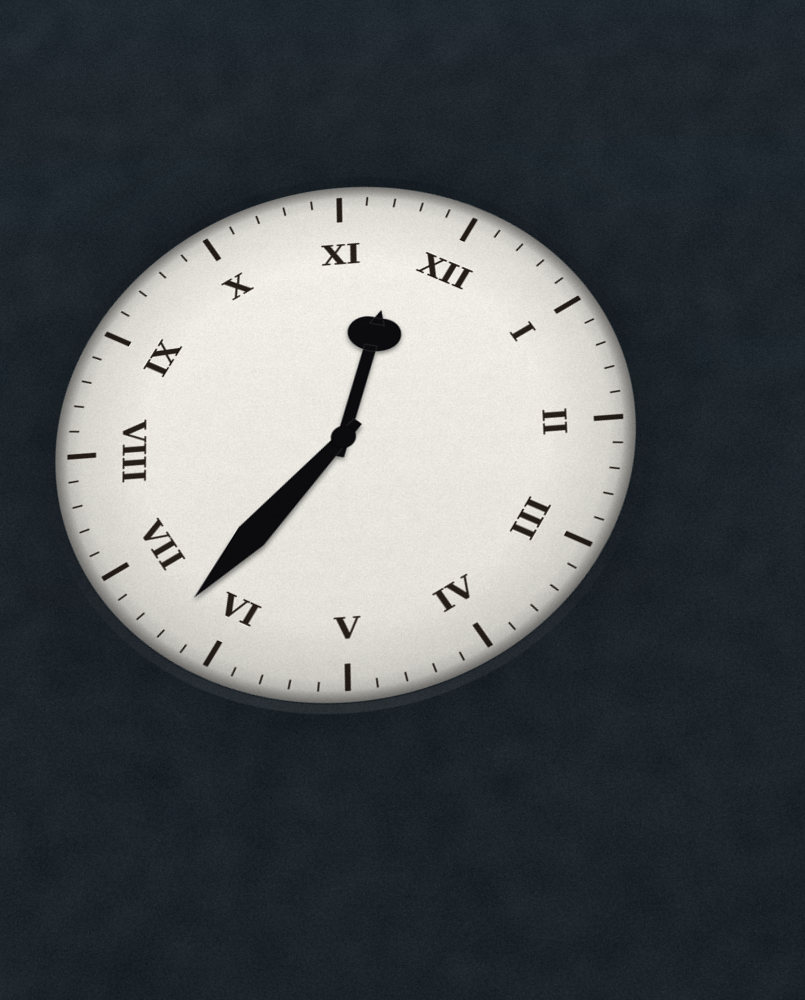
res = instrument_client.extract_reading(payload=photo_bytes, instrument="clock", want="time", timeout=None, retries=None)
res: 11:32
